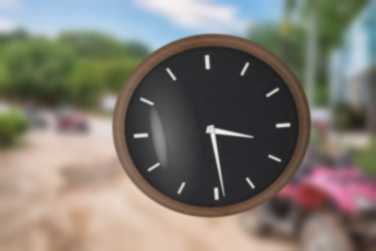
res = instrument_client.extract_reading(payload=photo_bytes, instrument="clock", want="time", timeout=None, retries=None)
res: 3:29
